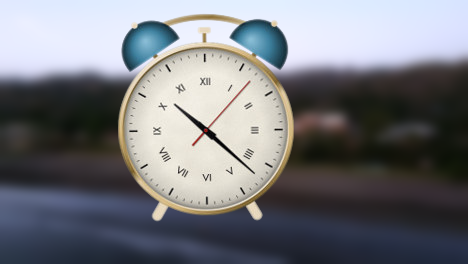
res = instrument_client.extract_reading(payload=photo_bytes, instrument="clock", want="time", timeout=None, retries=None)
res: 10:22:07
